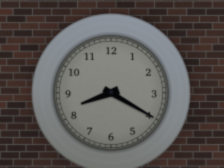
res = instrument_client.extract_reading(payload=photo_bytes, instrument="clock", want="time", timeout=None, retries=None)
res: 8:20
